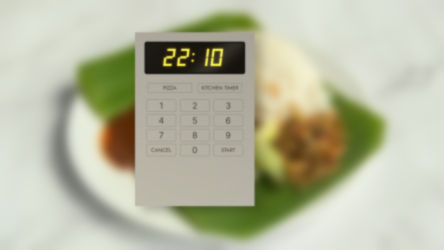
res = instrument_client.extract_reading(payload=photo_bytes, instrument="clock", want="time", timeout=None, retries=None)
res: 22:10
